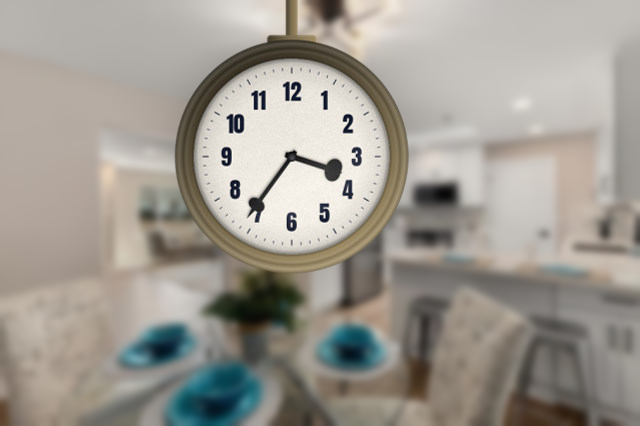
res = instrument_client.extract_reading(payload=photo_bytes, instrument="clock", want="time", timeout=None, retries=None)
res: 3:36
